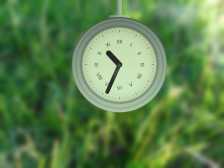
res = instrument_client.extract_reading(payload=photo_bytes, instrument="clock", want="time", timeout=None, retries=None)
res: 10:34
